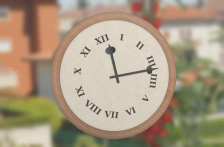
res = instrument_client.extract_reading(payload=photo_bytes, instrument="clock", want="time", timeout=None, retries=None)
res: 12:17
